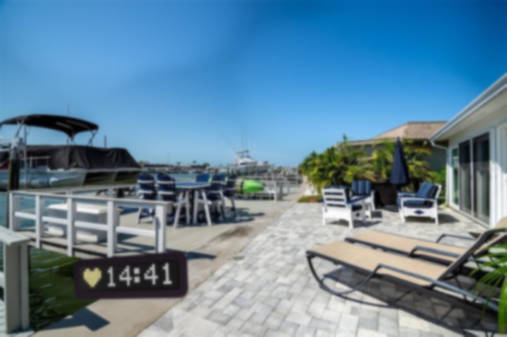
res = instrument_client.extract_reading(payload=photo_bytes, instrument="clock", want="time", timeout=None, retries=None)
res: 14:41
